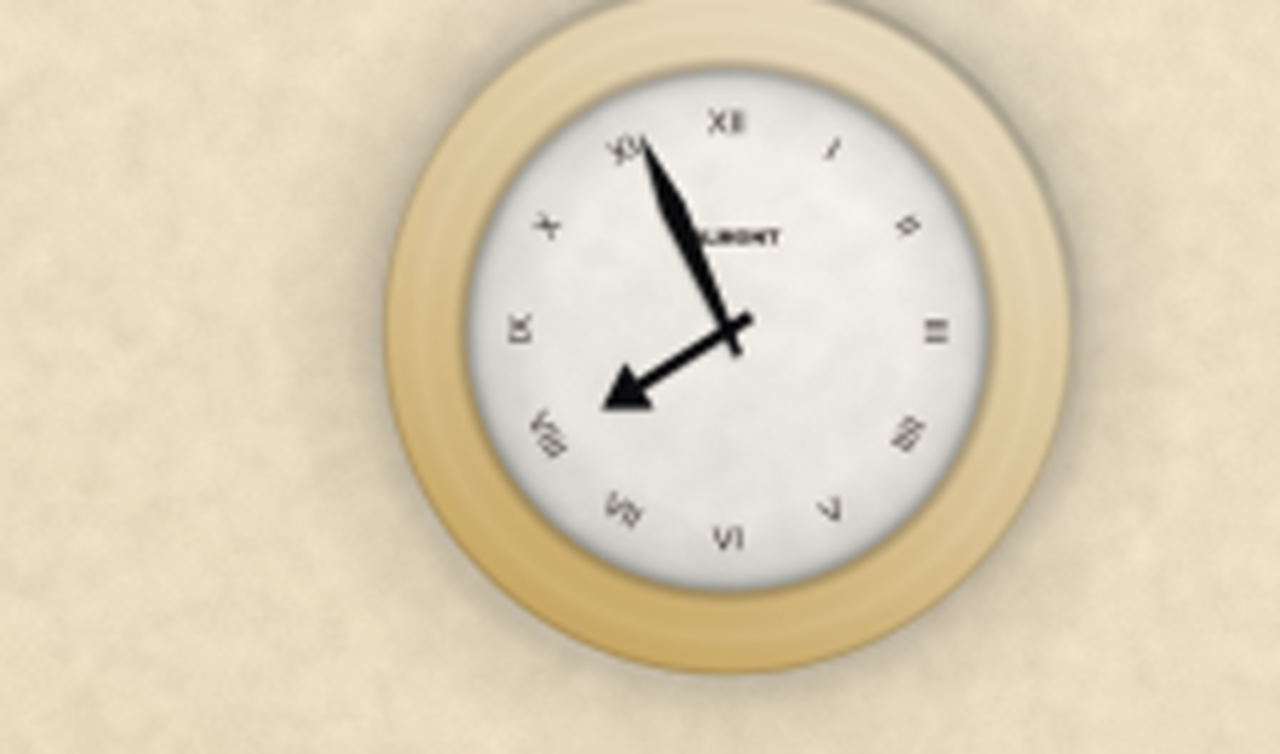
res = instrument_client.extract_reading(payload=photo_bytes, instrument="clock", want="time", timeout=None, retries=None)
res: 7:56
